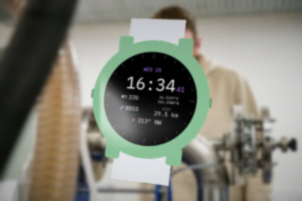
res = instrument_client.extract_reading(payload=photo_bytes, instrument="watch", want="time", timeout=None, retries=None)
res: 16:34
